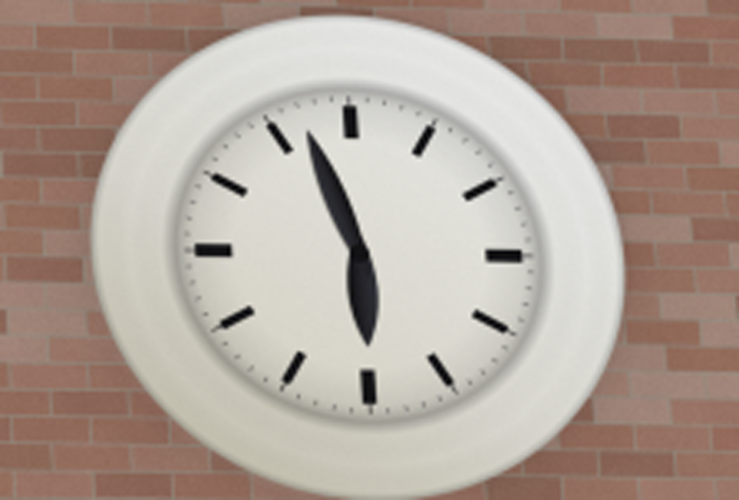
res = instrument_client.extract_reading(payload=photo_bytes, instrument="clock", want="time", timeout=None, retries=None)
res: 5:57
